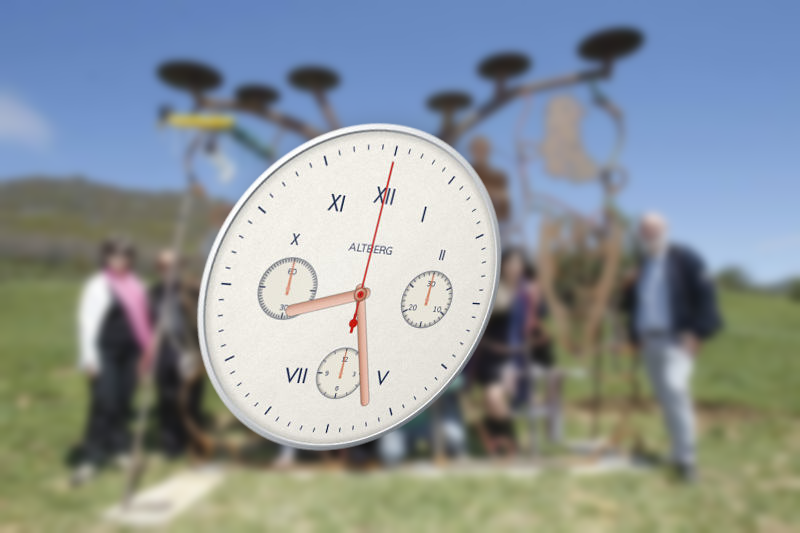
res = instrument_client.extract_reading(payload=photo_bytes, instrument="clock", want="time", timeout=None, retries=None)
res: 8:27
